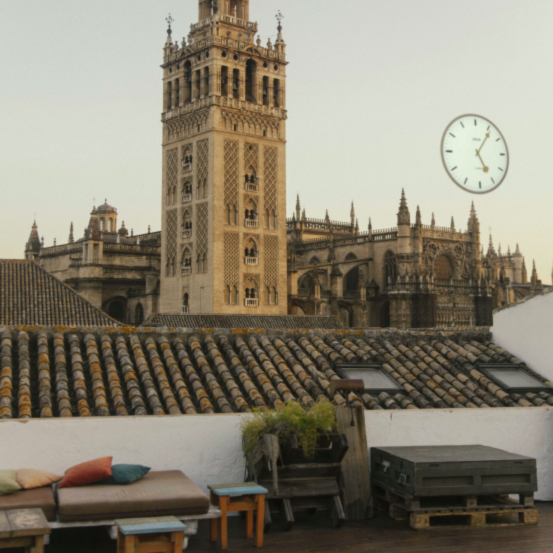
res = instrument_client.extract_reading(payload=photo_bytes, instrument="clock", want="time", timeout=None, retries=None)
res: 5:06
